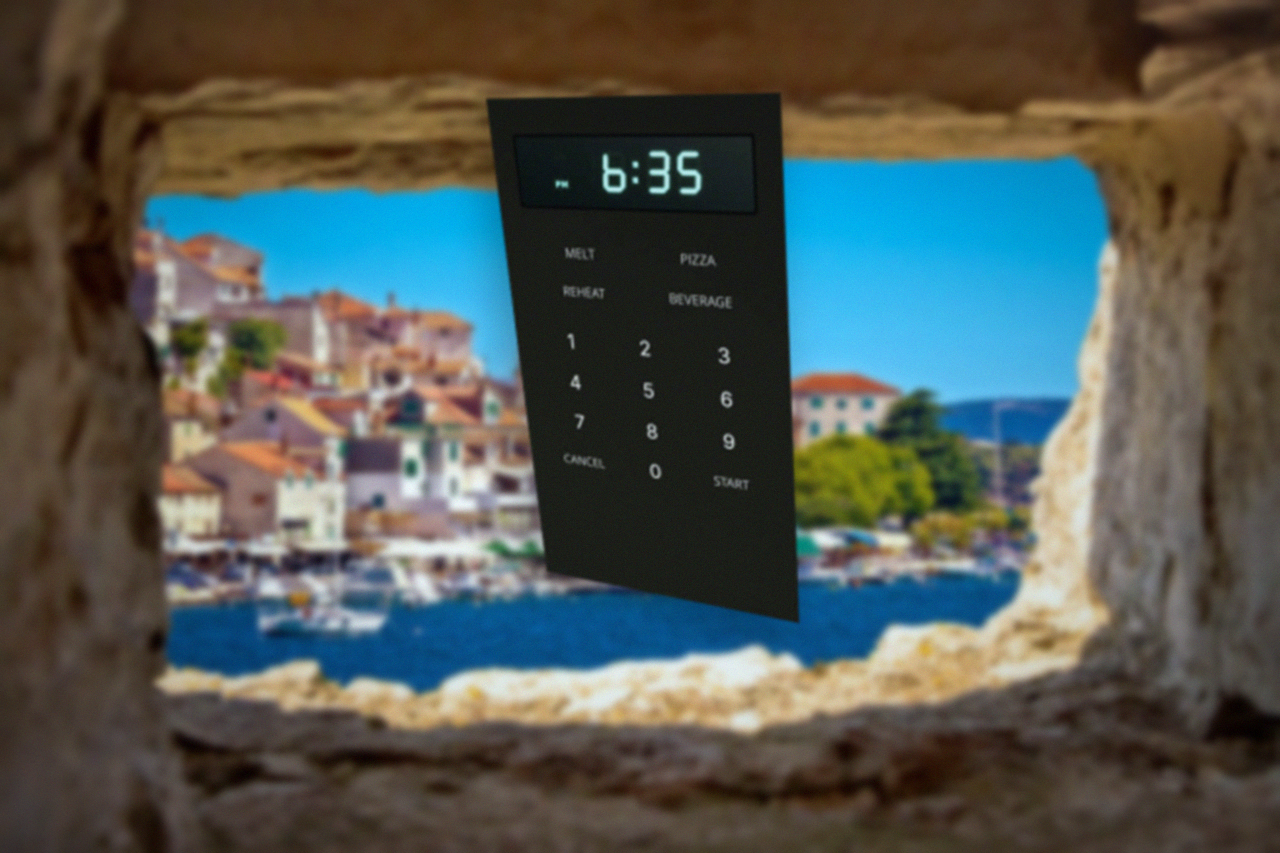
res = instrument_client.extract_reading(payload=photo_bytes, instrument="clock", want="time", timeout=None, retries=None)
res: 6:35
